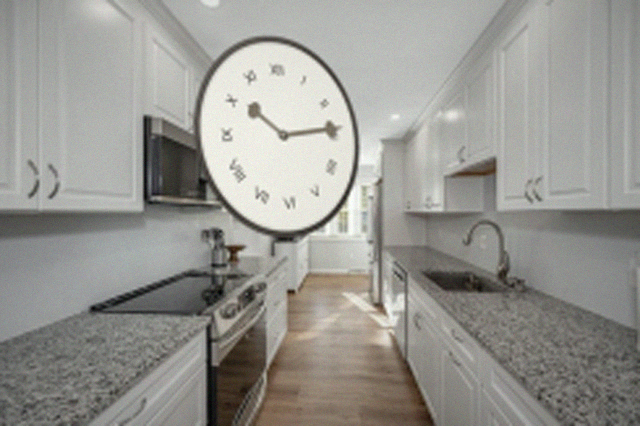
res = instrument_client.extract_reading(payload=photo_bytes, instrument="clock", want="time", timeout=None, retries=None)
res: 10:14
